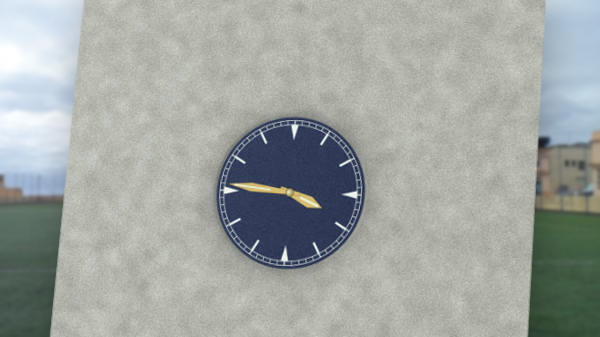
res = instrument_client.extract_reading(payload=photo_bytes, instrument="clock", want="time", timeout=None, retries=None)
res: 3:46
